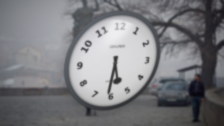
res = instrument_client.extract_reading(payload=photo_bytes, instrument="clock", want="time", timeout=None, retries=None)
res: 5:31
